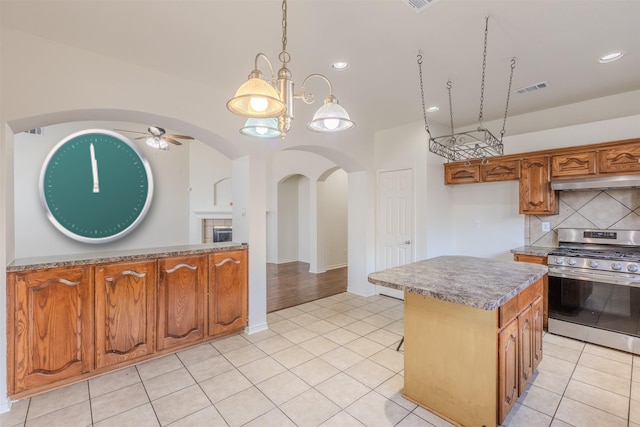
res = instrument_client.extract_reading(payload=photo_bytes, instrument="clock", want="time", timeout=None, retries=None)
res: 11:59
